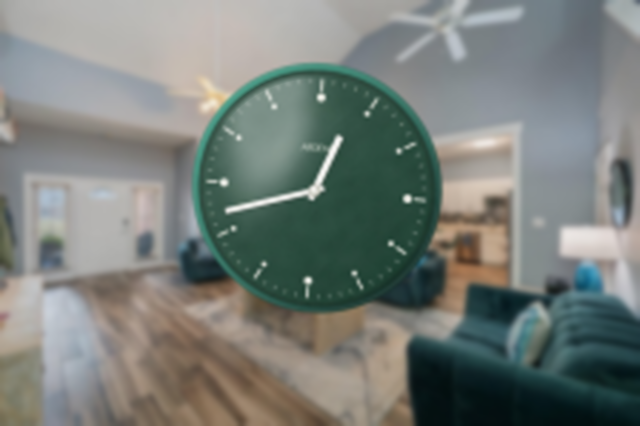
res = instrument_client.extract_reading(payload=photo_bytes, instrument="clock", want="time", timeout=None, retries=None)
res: 12:42
